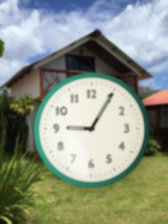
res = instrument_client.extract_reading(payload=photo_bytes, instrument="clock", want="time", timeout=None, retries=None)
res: 9:05
